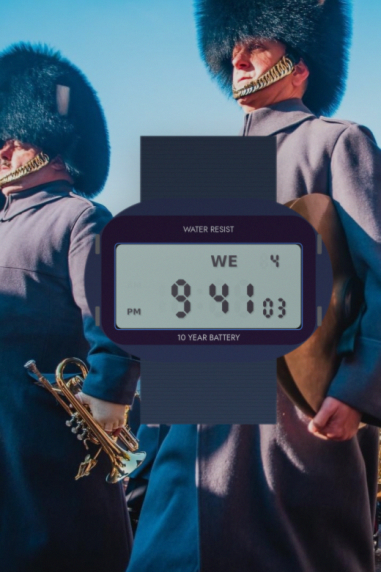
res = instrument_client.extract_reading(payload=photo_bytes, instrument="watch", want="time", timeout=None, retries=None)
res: 9:41:03
